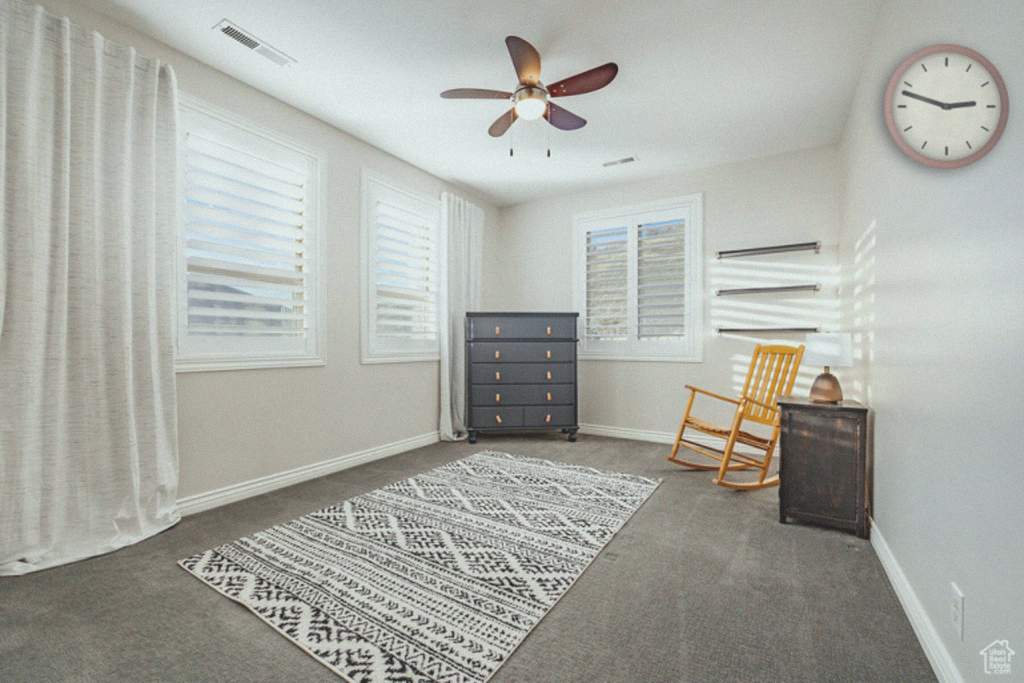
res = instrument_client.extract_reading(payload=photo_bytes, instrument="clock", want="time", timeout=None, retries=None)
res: 2:48
